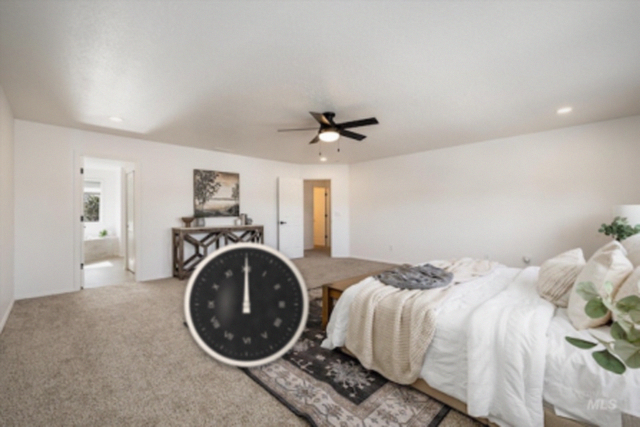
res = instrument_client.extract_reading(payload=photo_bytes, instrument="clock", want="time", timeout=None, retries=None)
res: 12:00
